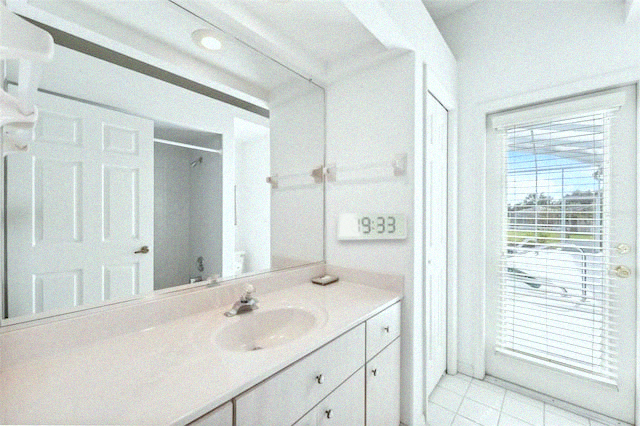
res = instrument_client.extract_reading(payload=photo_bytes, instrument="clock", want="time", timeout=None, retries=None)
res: 19:33
